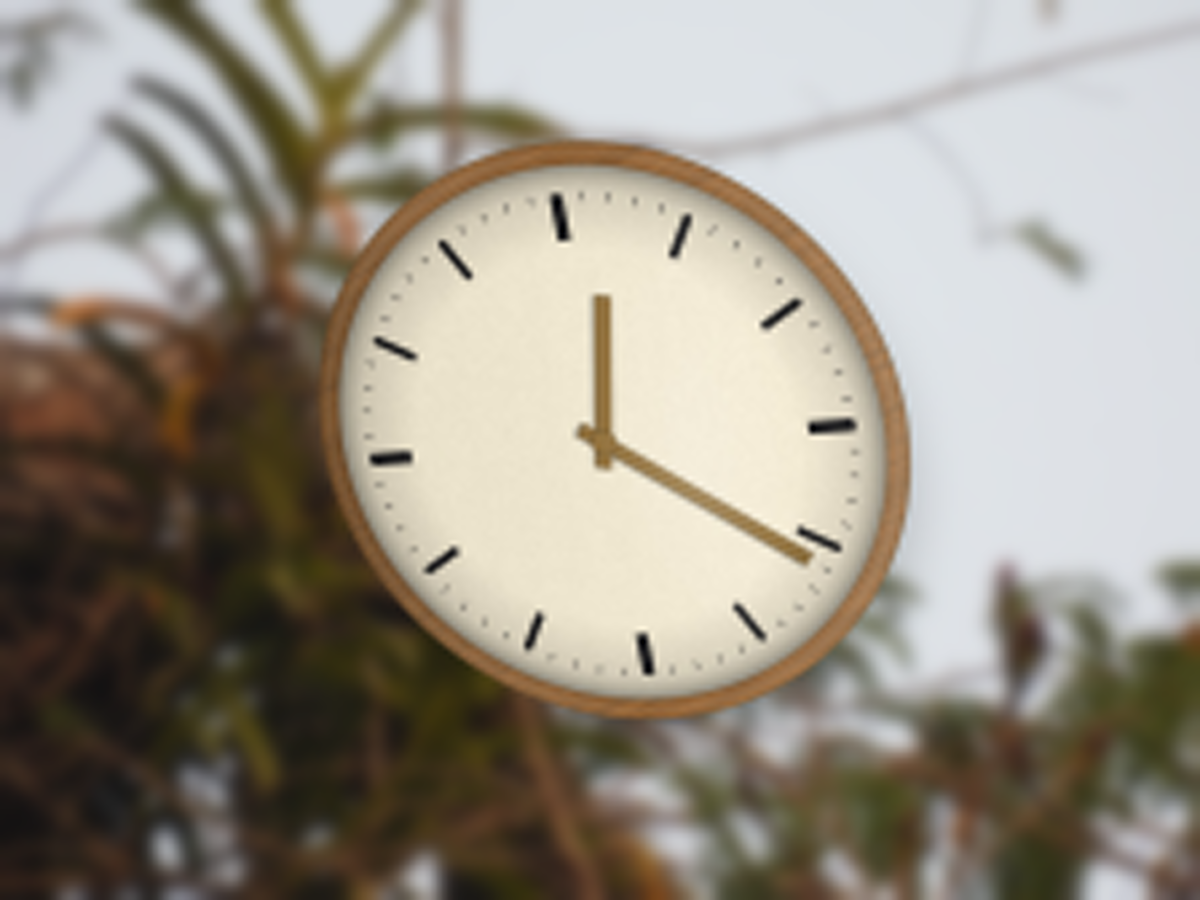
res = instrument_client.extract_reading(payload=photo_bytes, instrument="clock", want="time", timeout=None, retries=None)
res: 12:21
